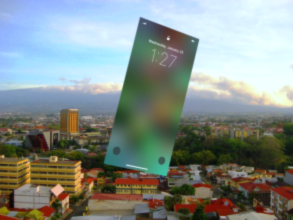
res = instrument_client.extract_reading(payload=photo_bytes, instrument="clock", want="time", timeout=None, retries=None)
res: 1:27
